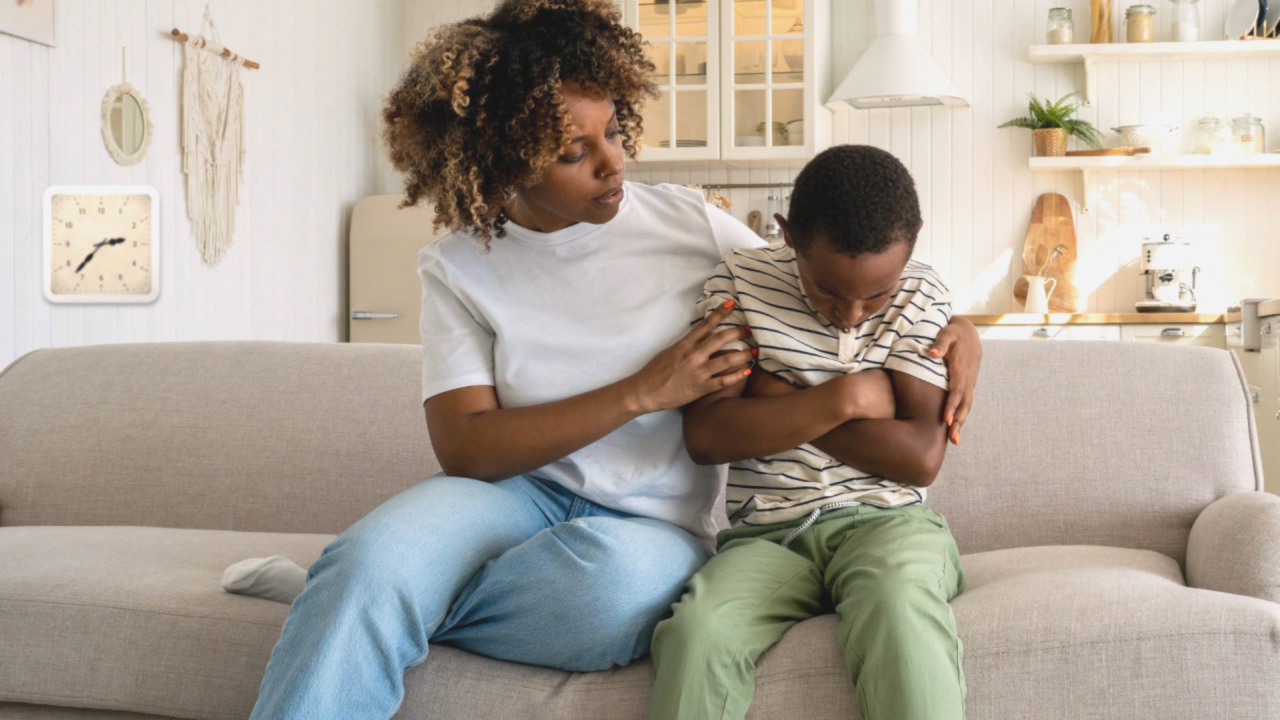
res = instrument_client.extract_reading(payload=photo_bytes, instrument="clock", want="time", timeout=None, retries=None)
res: 2:37
